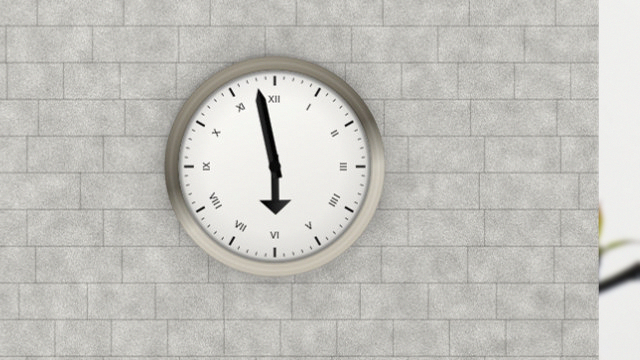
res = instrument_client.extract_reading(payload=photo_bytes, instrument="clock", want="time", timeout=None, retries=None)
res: 5:58
